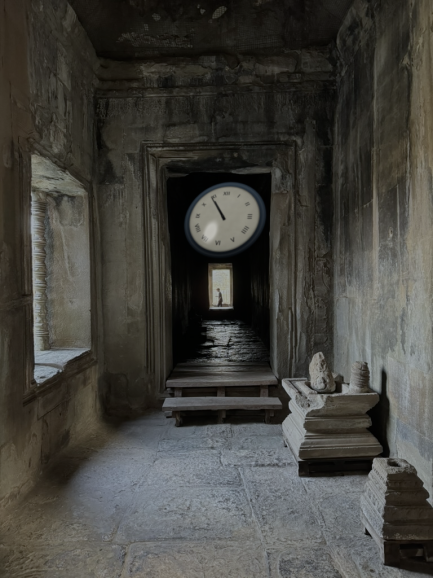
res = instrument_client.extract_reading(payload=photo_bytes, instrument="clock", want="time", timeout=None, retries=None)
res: 10:54
